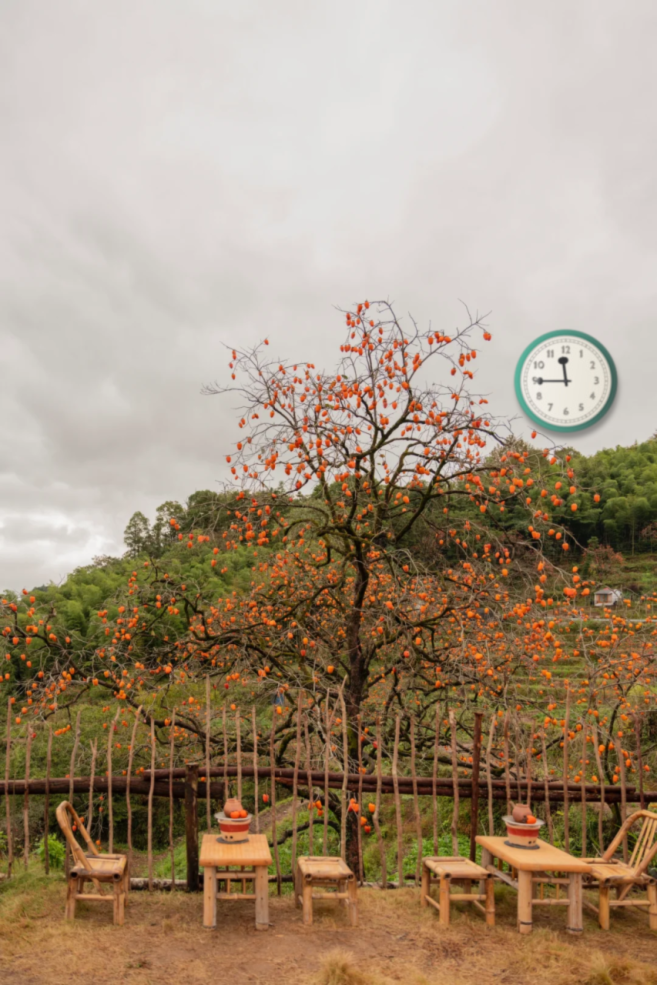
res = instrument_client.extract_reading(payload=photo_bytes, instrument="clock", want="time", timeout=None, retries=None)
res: 11:45
